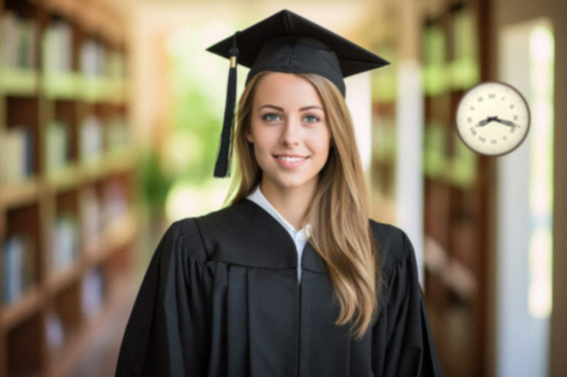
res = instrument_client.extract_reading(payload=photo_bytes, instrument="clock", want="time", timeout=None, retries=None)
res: 8:18
